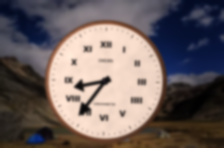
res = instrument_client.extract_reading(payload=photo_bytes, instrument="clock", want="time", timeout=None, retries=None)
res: 8:36
